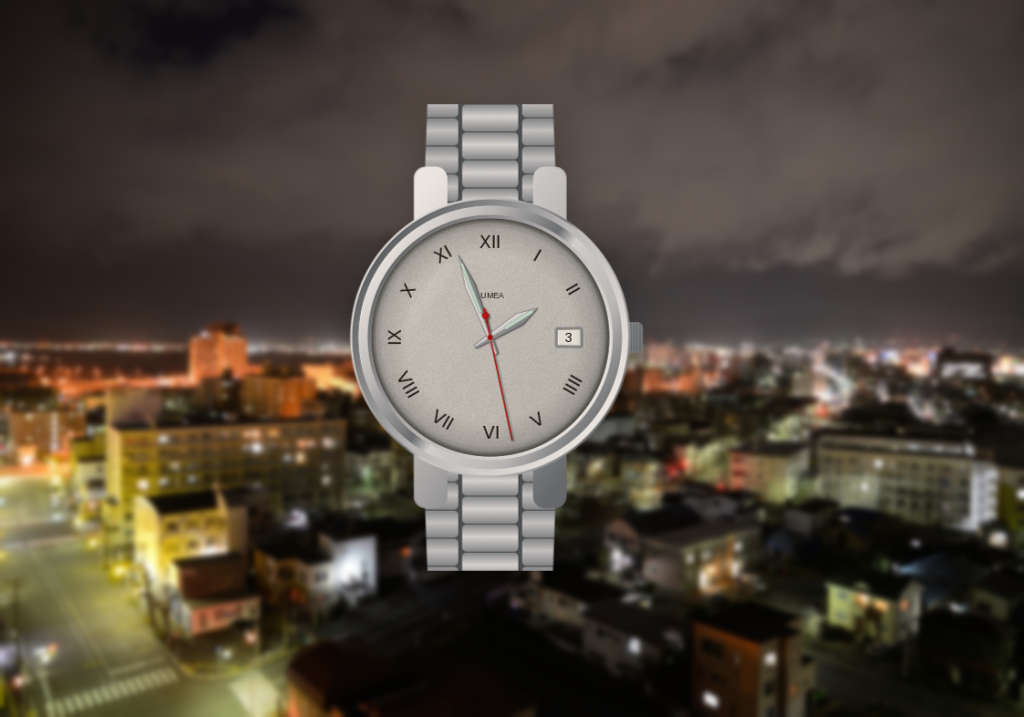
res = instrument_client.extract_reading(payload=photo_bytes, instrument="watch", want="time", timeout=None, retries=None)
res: 1:56:28
